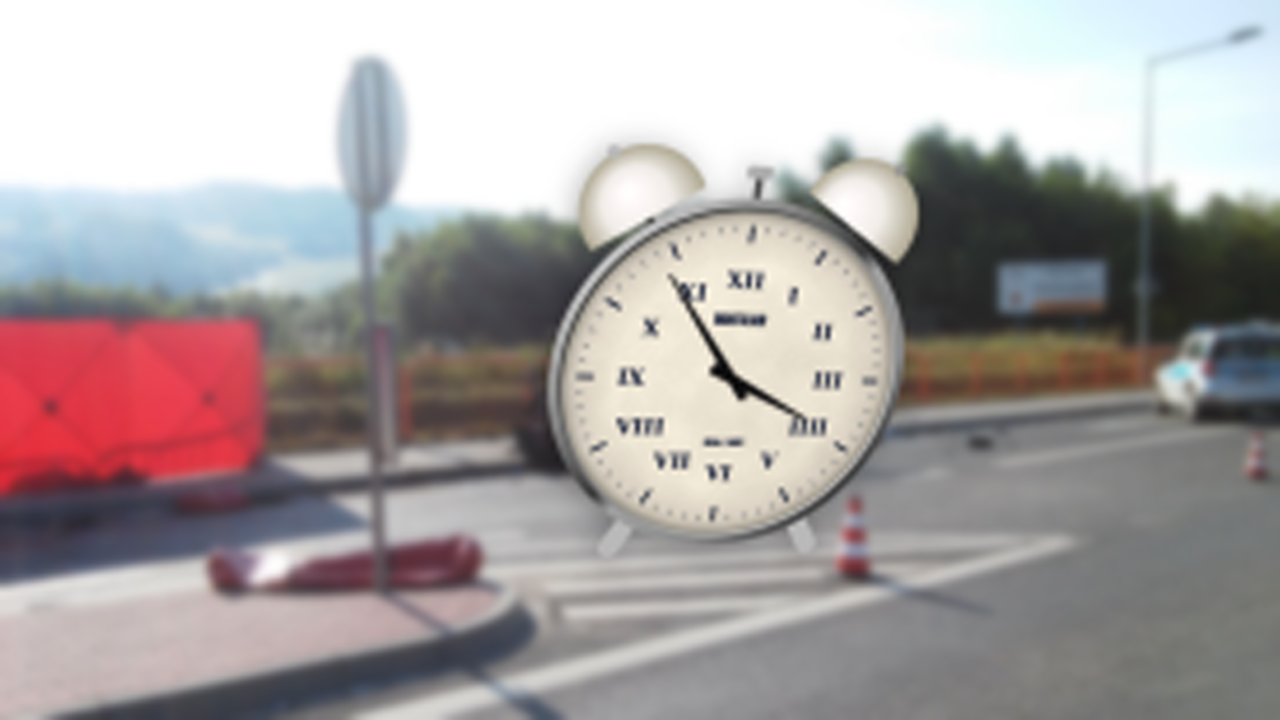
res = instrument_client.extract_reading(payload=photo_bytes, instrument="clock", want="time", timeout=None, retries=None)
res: 3:54
